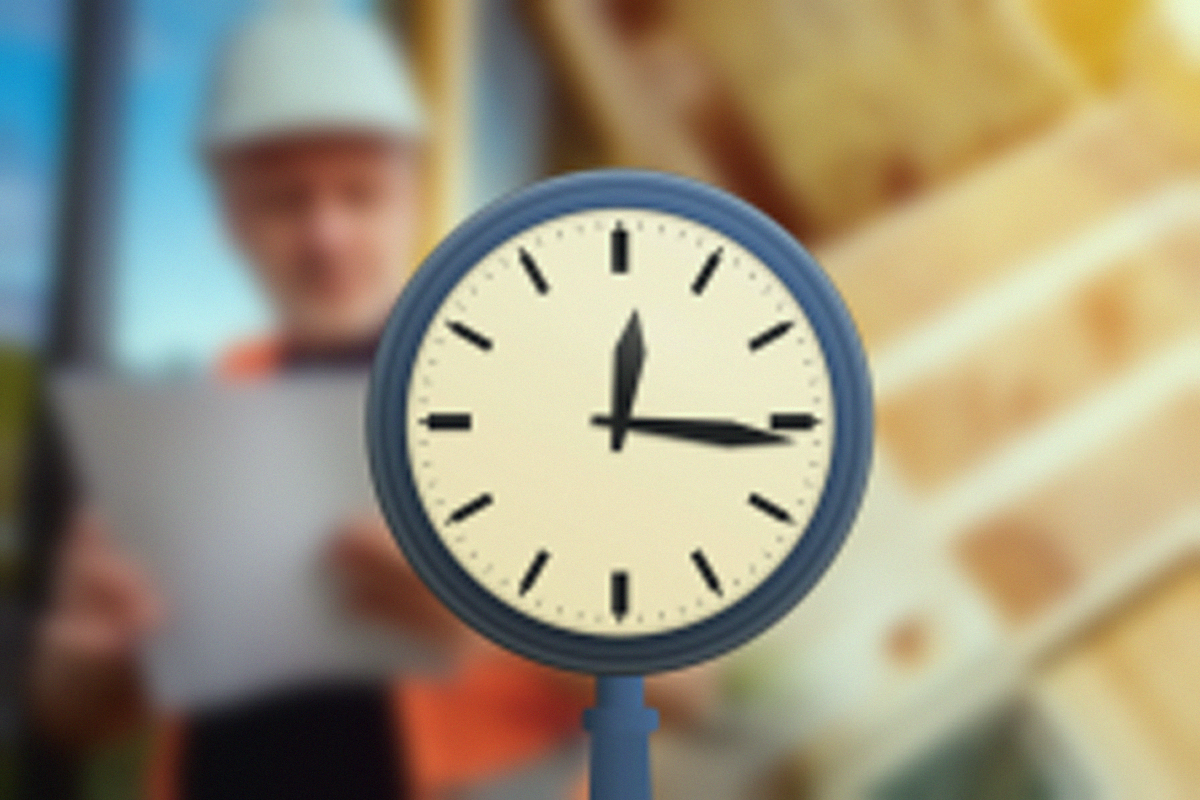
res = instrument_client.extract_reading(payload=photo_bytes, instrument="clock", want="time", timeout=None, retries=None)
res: 12:16
